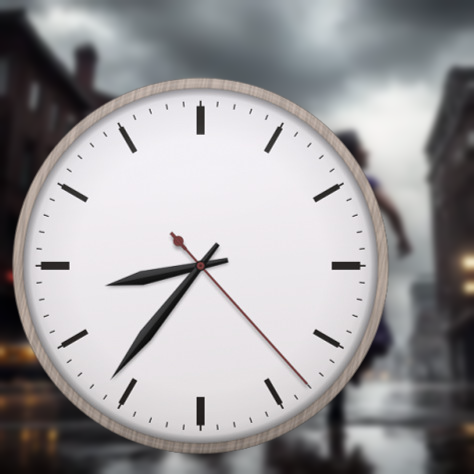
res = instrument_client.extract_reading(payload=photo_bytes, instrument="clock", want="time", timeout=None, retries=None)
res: 8:36:23
